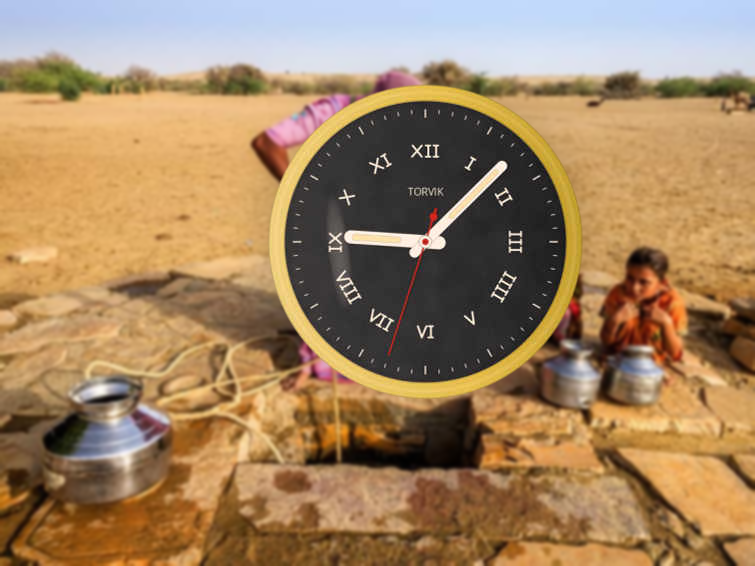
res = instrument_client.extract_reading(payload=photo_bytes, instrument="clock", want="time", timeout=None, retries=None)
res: 9:07:33
